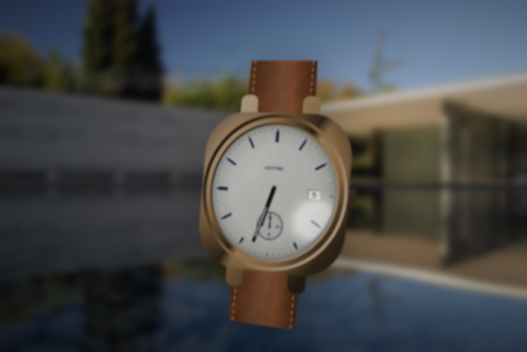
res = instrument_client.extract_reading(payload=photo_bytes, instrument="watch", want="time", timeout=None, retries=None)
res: 6:33
